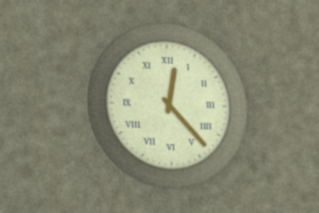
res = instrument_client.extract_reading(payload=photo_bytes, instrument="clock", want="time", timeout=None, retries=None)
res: 12:23
